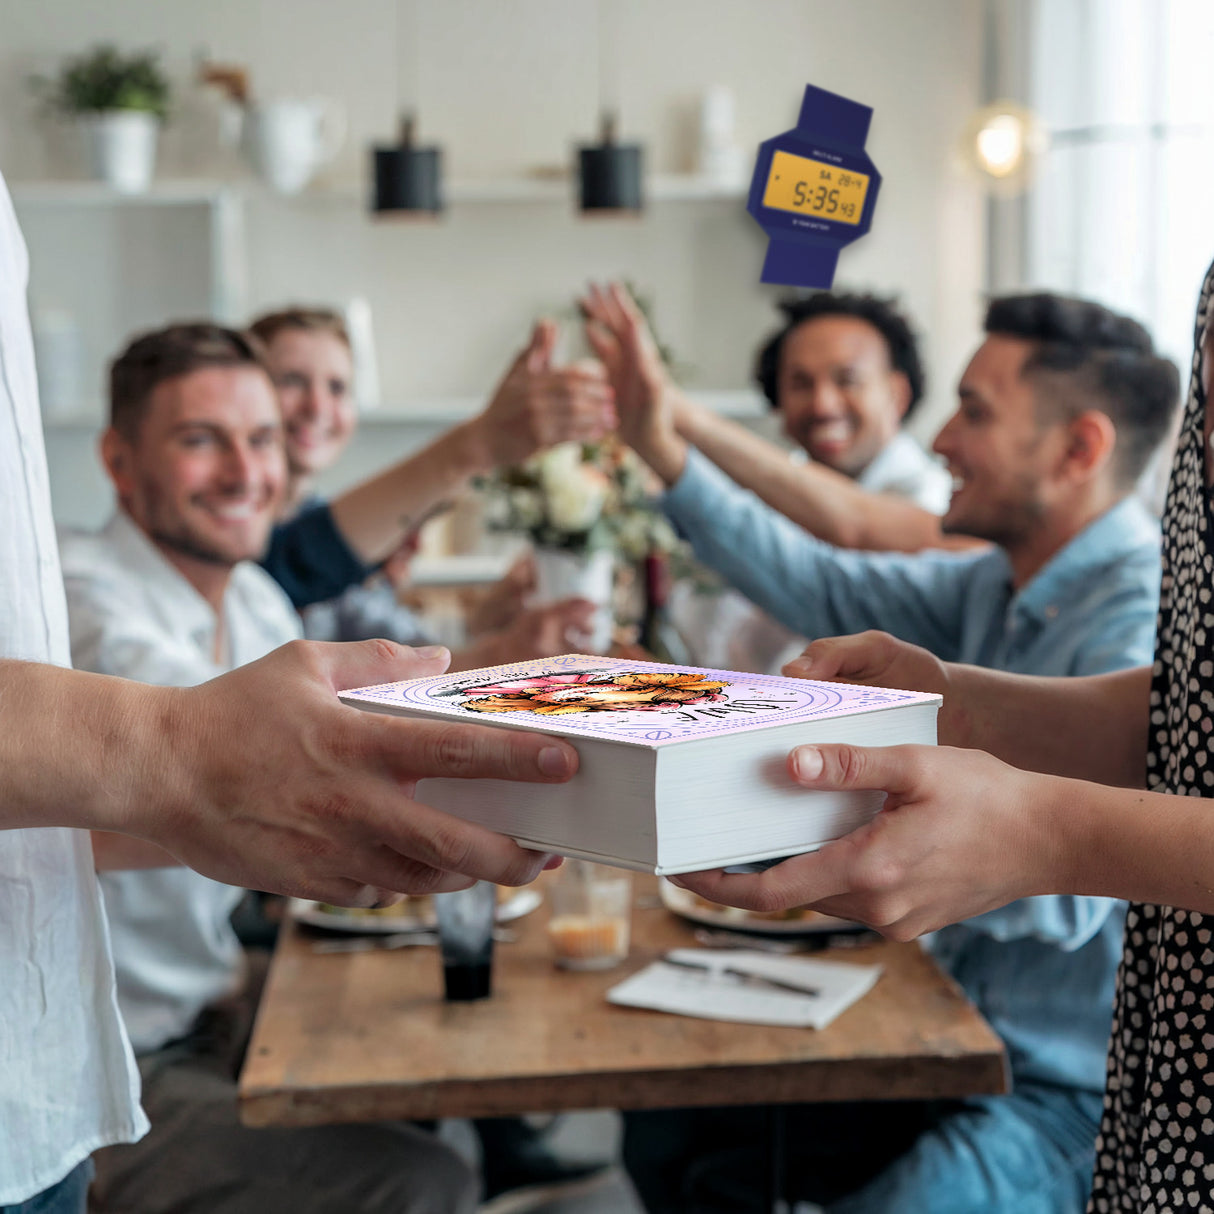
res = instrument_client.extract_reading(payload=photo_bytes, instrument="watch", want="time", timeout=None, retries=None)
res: 5:35:43
